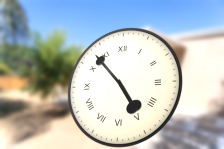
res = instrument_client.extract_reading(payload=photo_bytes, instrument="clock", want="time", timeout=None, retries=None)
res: 4:53
